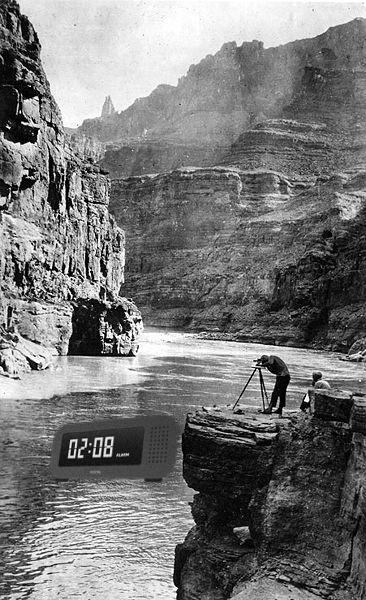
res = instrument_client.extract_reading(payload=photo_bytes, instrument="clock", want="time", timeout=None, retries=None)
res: 2:08
